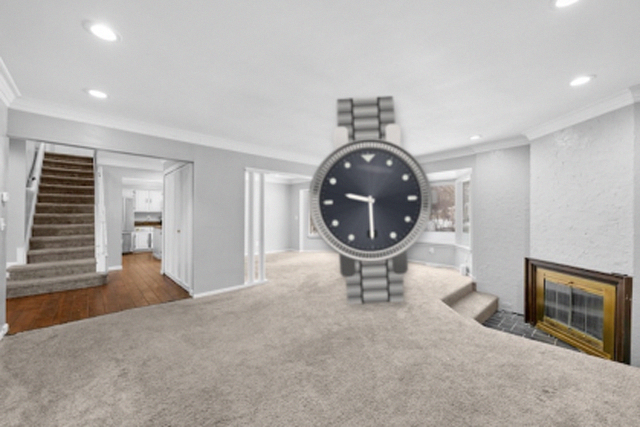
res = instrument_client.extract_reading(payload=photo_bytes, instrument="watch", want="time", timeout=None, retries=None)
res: 9:30
